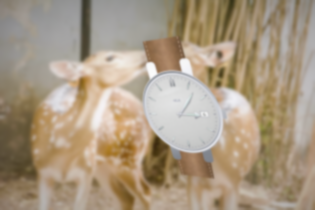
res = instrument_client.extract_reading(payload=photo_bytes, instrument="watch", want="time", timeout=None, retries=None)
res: 3:07
